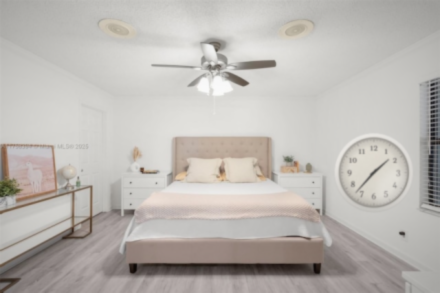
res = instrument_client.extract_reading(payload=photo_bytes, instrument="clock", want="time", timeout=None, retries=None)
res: 1:37
